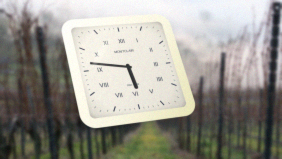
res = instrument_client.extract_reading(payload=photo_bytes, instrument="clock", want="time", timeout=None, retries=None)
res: 5:47
